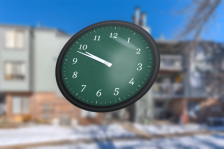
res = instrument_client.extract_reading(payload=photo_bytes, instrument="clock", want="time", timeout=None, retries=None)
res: 9:48
